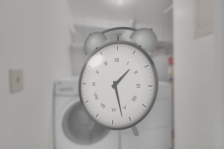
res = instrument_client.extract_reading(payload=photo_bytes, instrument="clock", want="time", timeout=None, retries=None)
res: 1:27
